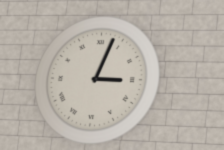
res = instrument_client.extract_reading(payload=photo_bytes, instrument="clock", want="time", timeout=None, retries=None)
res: 3:03
